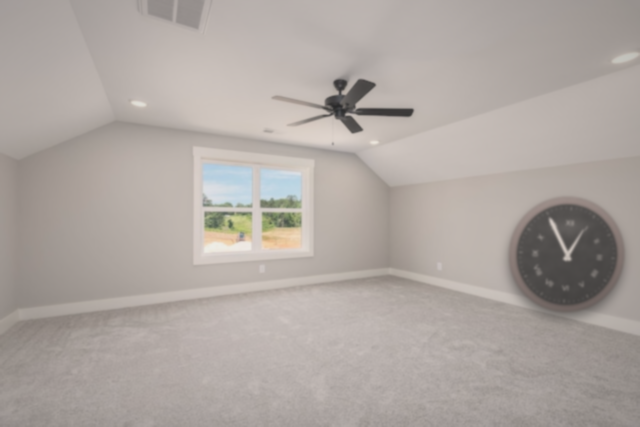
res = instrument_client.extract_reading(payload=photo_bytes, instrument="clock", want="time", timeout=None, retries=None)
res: 12:55
